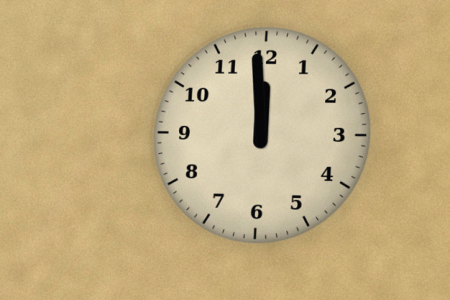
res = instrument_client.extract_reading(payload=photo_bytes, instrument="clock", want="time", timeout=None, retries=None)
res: 11:59
